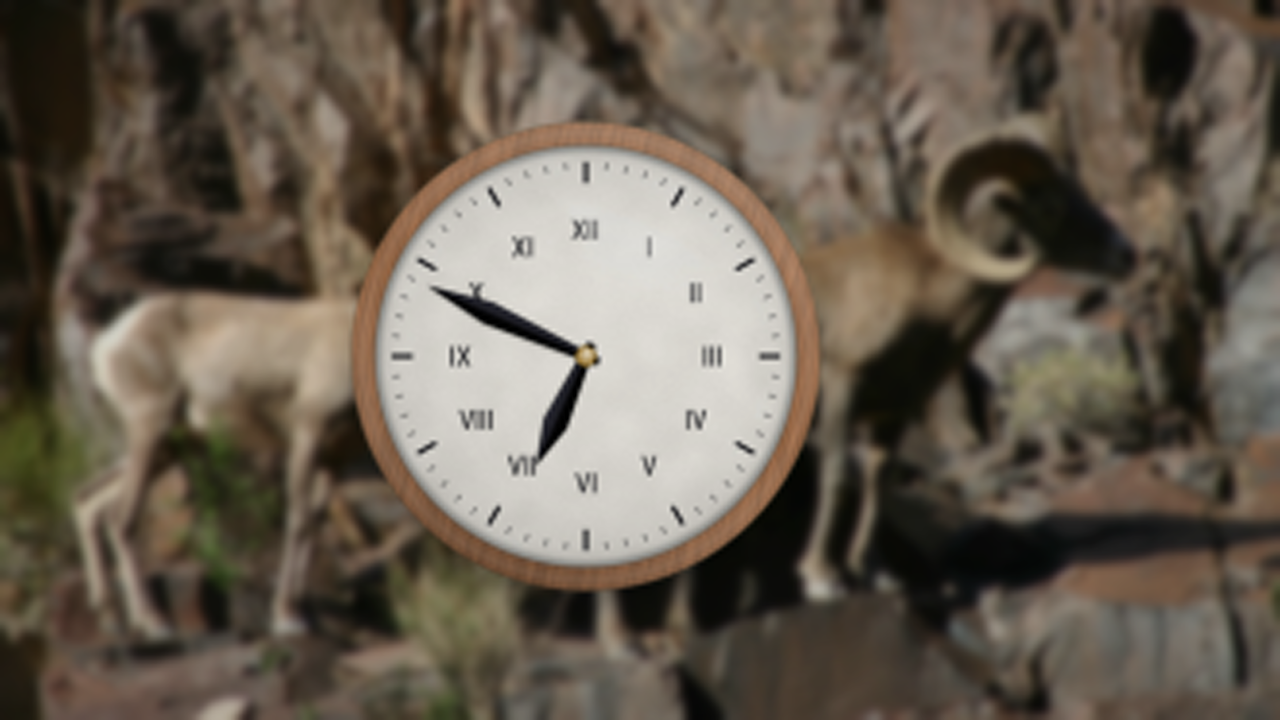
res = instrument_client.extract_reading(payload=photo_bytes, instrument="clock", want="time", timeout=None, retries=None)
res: 6:49
